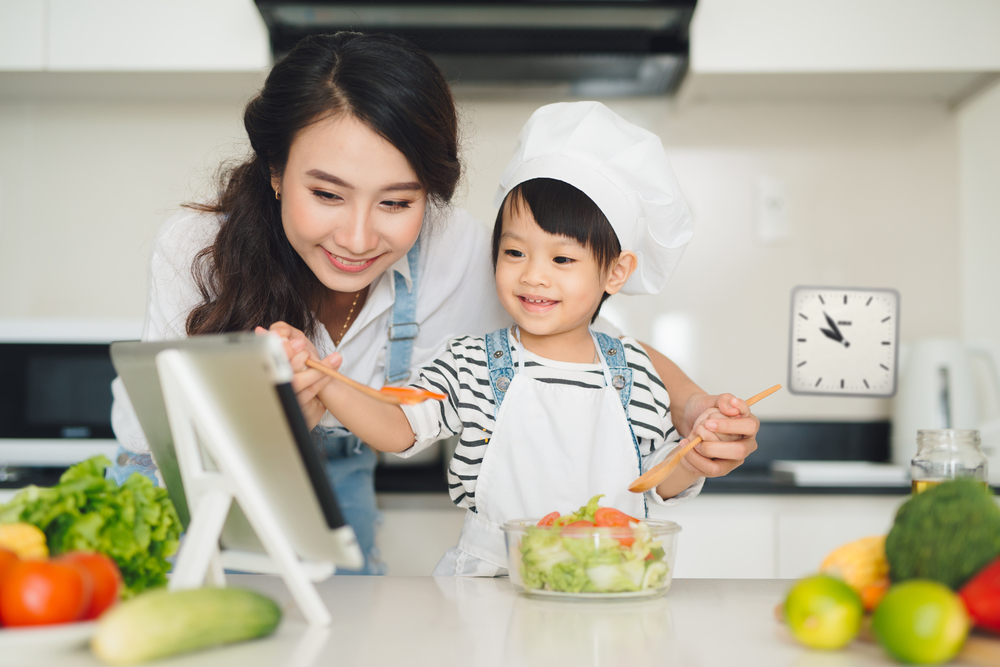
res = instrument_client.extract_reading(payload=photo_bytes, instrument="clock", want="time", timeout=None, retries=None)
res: 9:54
